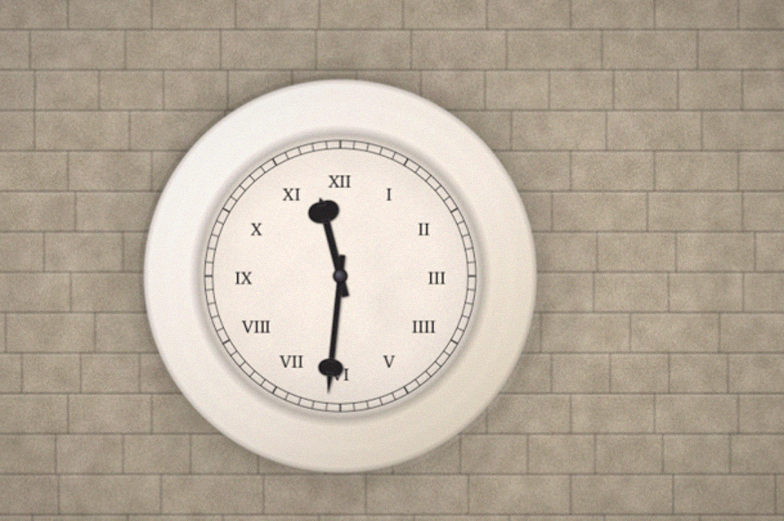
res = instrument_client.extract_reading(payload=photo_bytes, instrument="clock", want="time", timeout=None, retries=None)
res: 11:31
